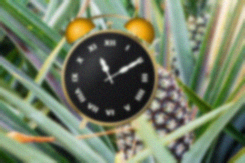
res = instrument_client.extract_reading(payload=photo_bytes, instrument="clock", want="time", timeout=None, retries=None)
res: 11:10
